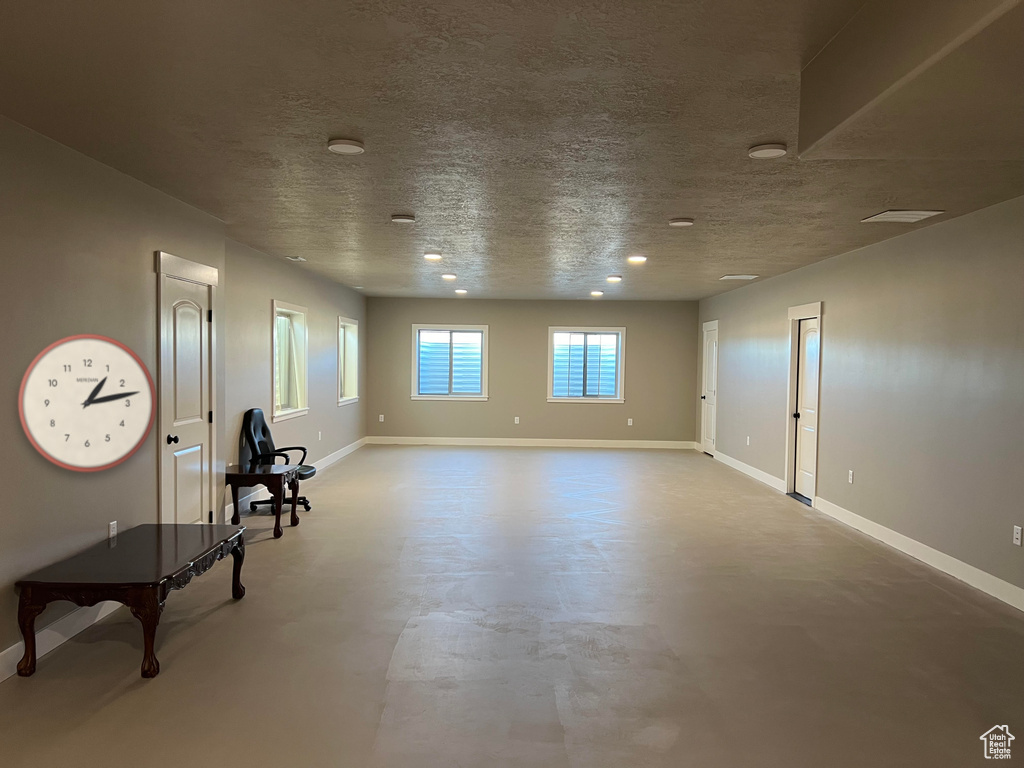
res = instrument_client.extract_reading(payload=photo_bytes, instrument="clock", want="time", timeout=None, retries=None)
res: 1:13
